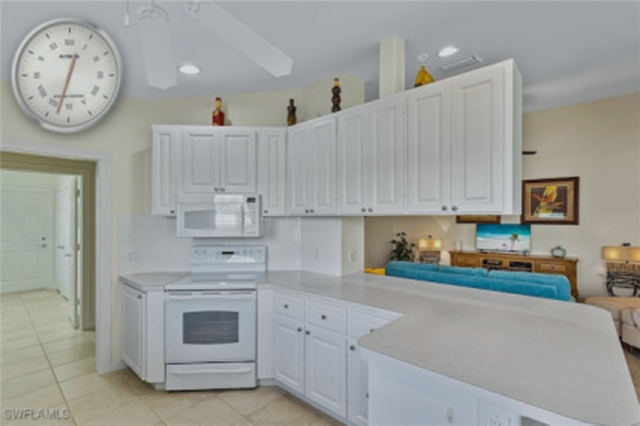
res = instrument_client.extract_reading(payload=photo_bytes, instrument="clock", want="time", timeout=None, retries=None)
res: 12:33
